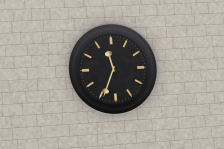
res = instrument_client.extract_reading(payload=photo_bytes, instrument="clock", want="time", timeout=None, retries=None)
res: 11:34
